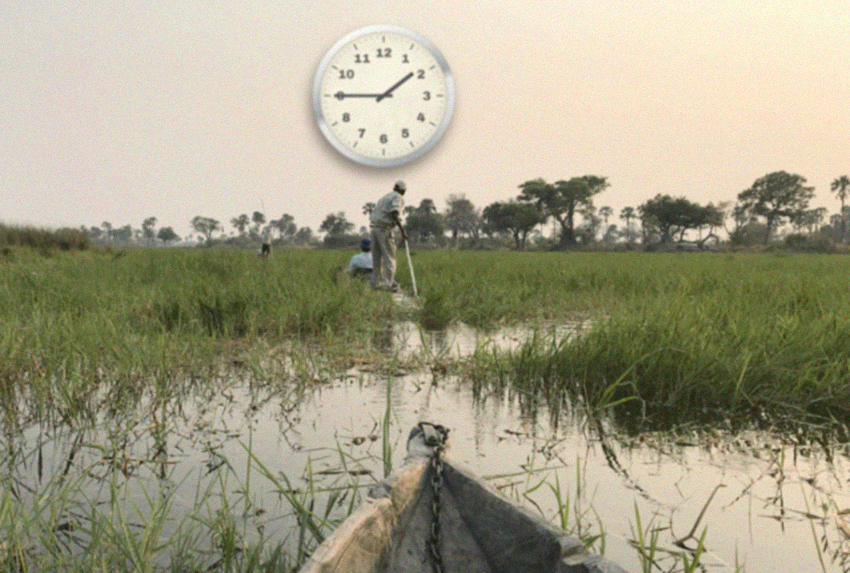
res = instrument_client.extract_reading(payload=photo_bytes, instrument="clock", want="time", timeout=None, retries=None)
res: 1:45
